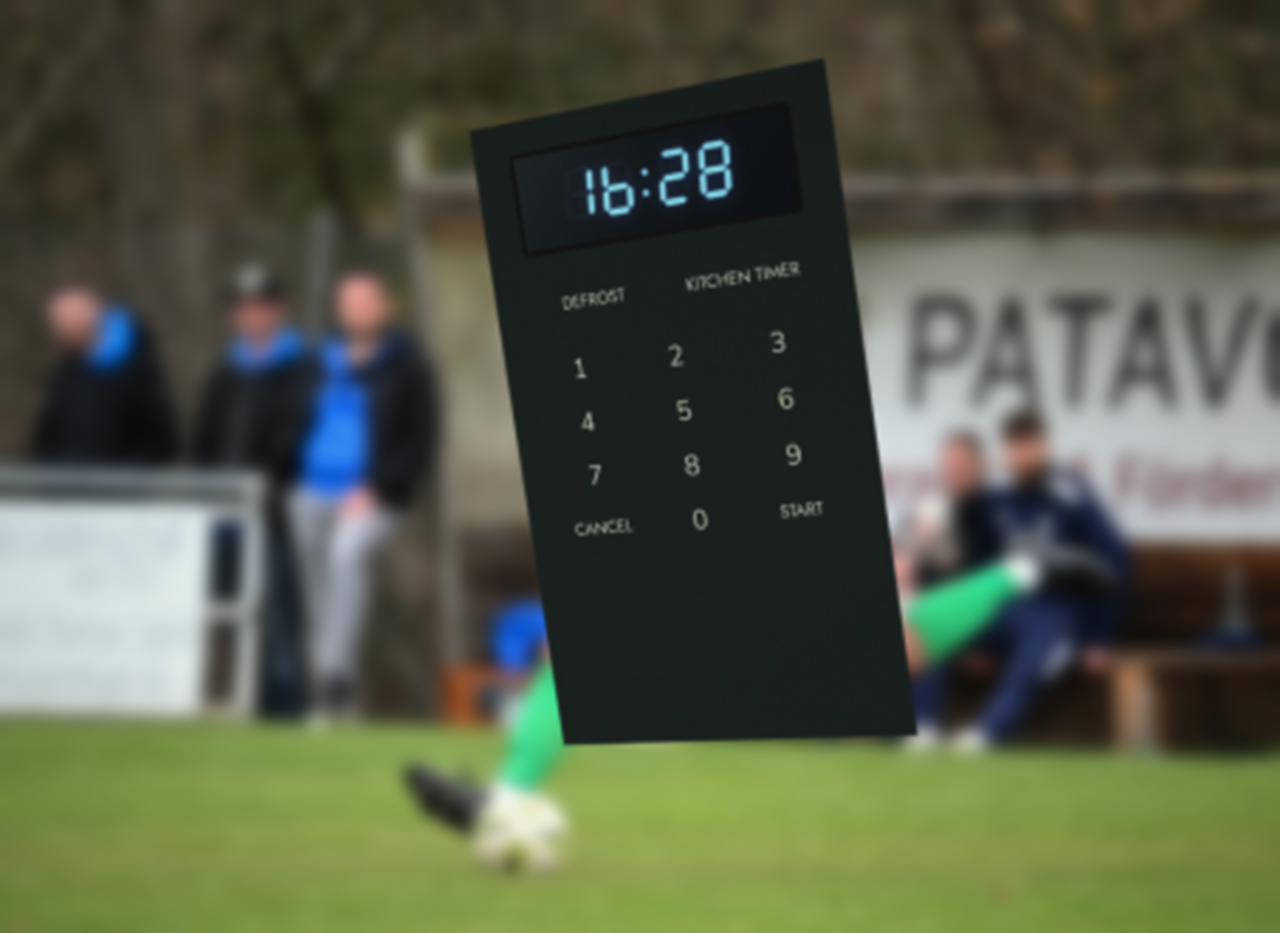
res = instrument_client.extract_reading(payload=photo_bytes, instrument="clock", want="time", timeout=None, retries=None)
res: 16:28
